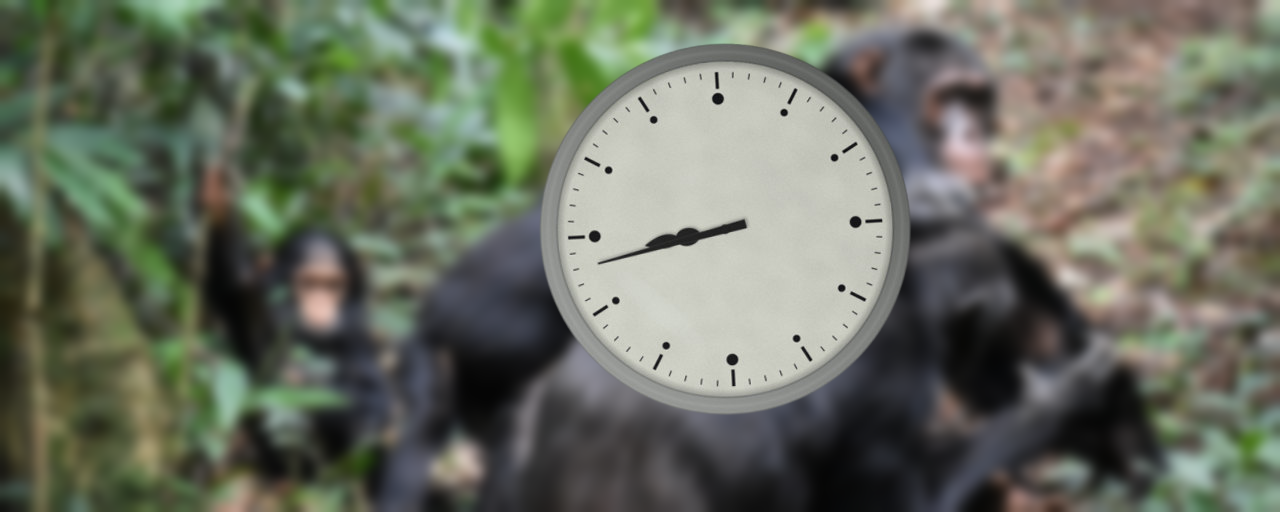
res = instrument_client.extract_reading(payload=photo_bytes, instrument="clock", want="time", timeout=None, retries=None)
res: 8:43
